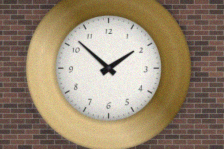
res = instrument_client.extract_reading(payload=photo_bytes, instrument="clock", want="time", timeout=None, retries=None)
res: 1:52
